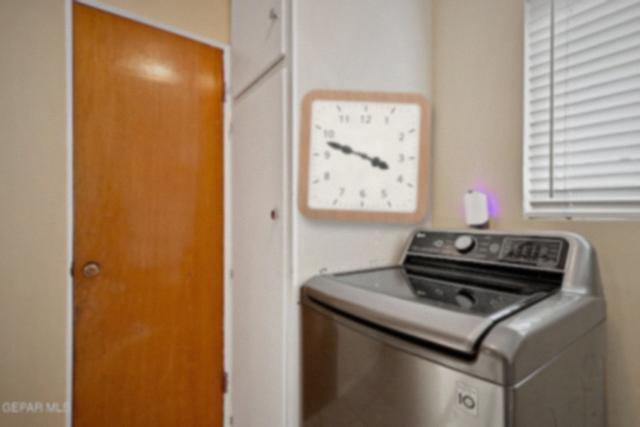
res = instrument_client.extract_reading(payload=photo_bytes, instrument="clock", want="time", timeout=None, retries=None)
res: 3:48
